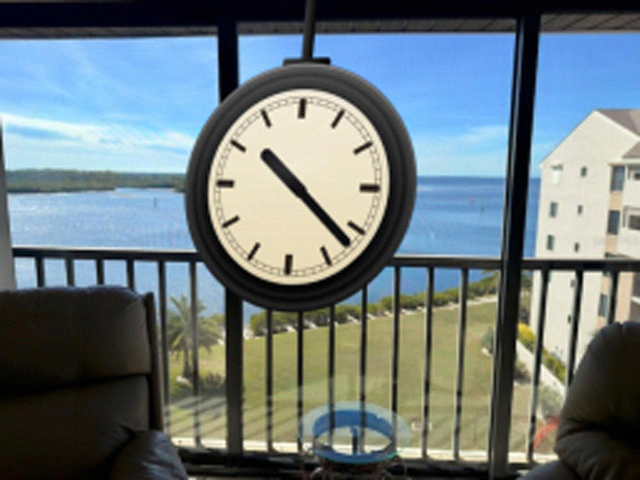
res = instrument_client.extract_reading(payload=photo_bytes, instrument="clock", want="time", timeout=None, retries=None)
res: 10:22
